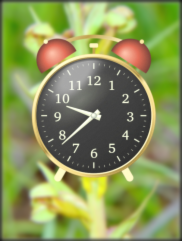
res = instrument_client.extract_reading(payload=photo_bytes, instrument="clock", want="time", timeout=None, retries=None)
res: 9:38
